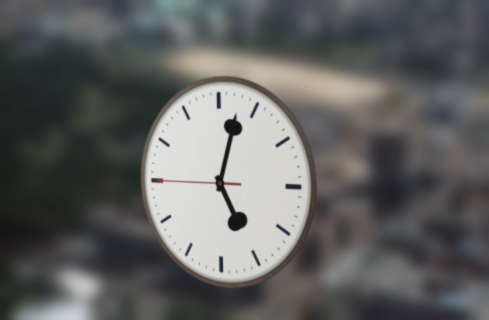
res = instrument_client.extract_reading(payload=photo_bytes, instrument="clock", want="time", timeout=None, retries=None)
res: 5:02:45
